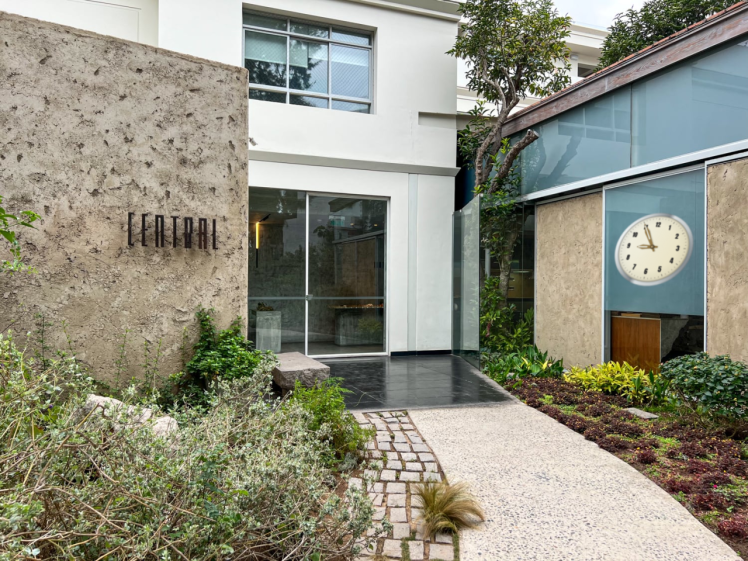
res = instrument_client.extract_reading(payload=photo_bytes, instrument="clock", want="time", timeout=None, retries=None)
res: 8:55
